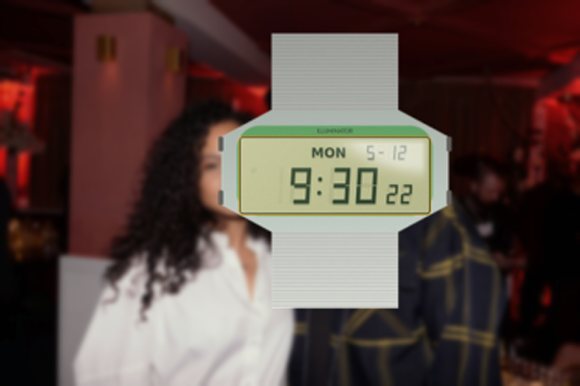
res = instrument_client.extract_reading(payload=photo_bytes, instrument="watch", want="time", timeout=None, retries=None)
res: 9:30:22
